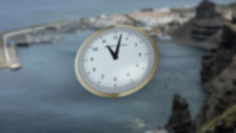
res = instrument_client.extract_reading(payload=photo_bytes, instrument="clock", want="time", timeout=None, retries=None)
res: 11:02
